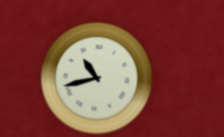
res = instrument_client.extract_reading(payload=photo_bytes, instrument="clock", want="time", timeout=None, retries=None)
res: 10:42
